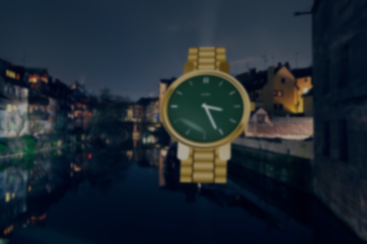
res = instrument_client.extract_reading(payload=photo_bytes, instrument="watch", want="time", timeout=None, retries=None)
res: 3:26
